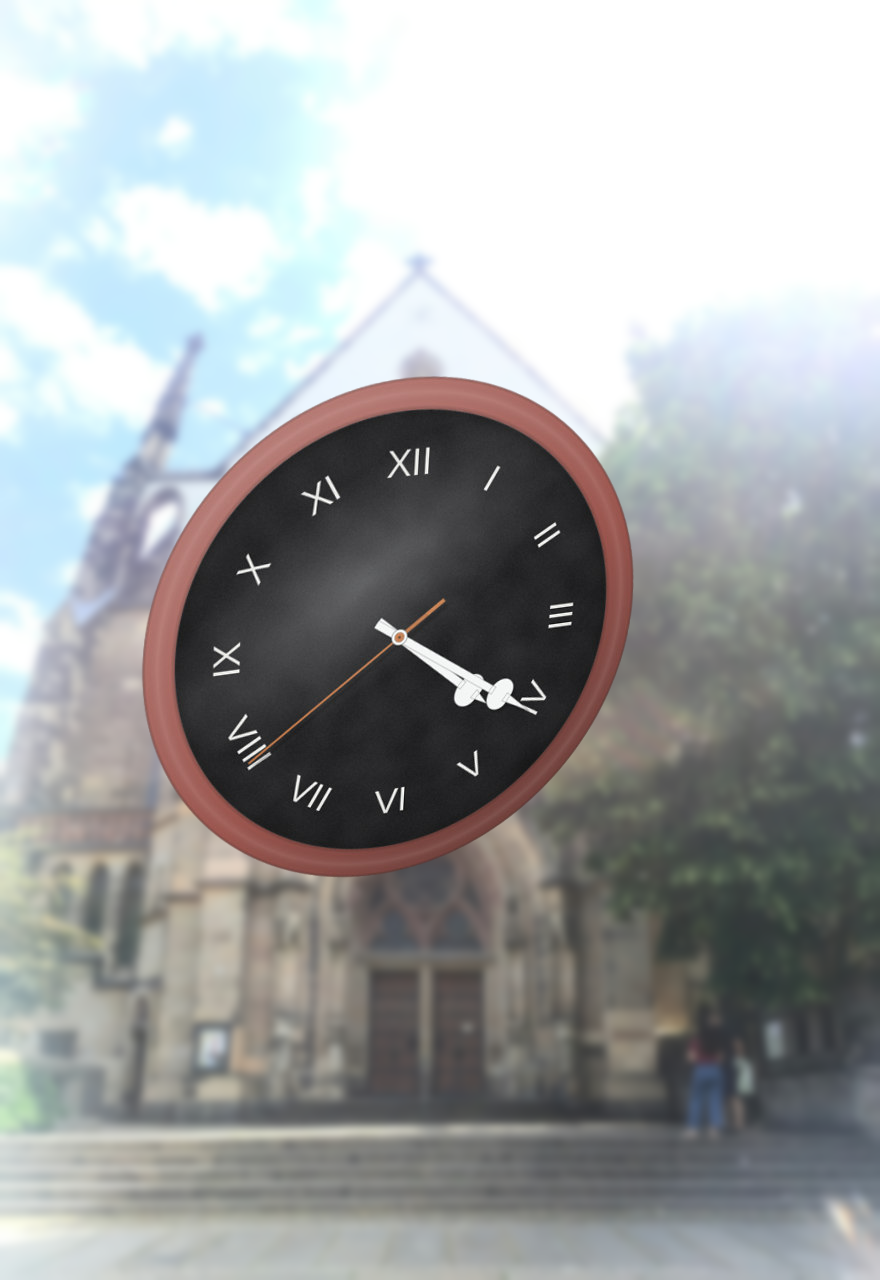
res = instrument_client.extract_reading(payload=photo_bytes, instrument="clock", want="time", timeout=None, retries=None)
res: 4:20:39
